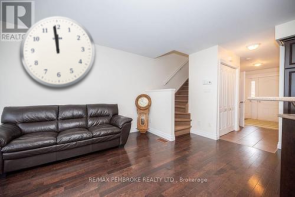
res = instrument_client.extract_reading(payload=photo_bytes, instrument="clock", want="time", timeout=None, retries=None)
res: 11:59
